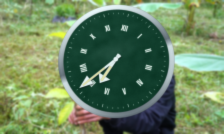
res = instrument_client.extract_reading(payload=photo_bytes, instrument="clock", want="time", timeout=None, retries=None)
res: 6:36
